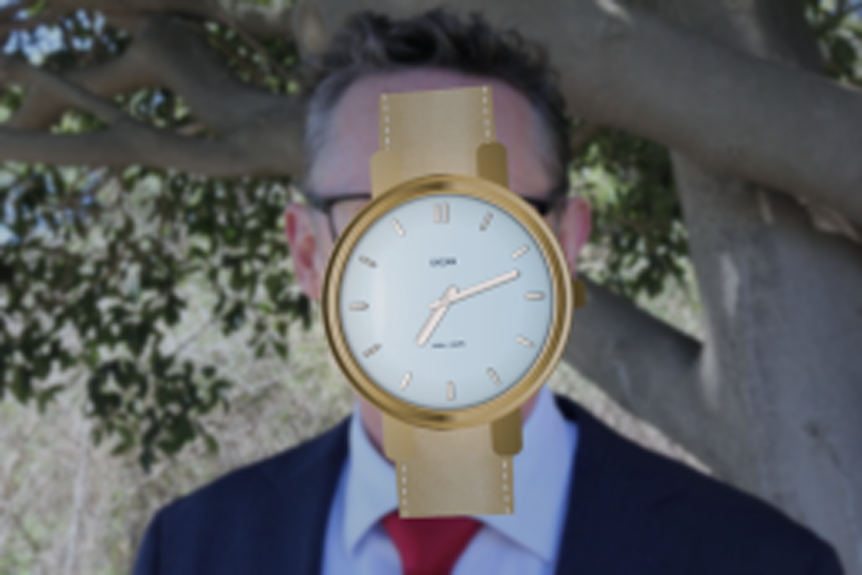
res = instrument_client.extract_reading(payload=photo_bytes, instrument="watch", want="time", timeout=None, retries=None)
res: 7:12
